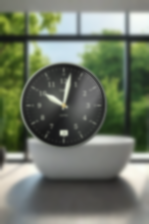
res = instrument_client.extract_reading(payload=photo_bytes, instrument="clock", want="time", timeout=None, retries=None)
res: 10:02
